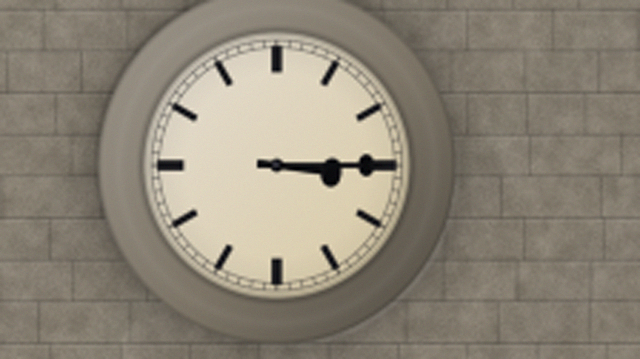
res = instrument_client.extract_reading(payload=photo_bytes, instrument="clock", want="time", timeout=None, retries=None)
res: 3:15
